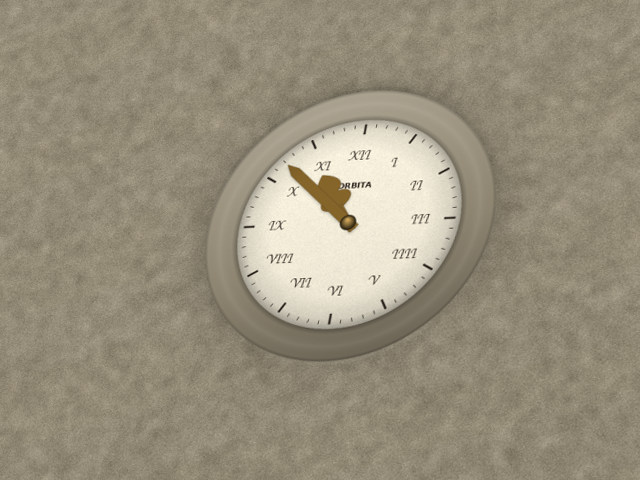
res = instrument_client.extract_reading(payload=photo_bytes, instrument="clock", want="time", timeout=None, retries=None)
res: 10:52
